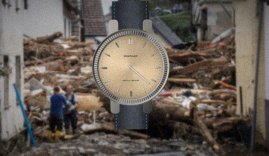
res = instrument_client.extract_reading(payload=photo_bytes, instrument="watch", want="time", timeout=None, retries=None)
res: 4:22
